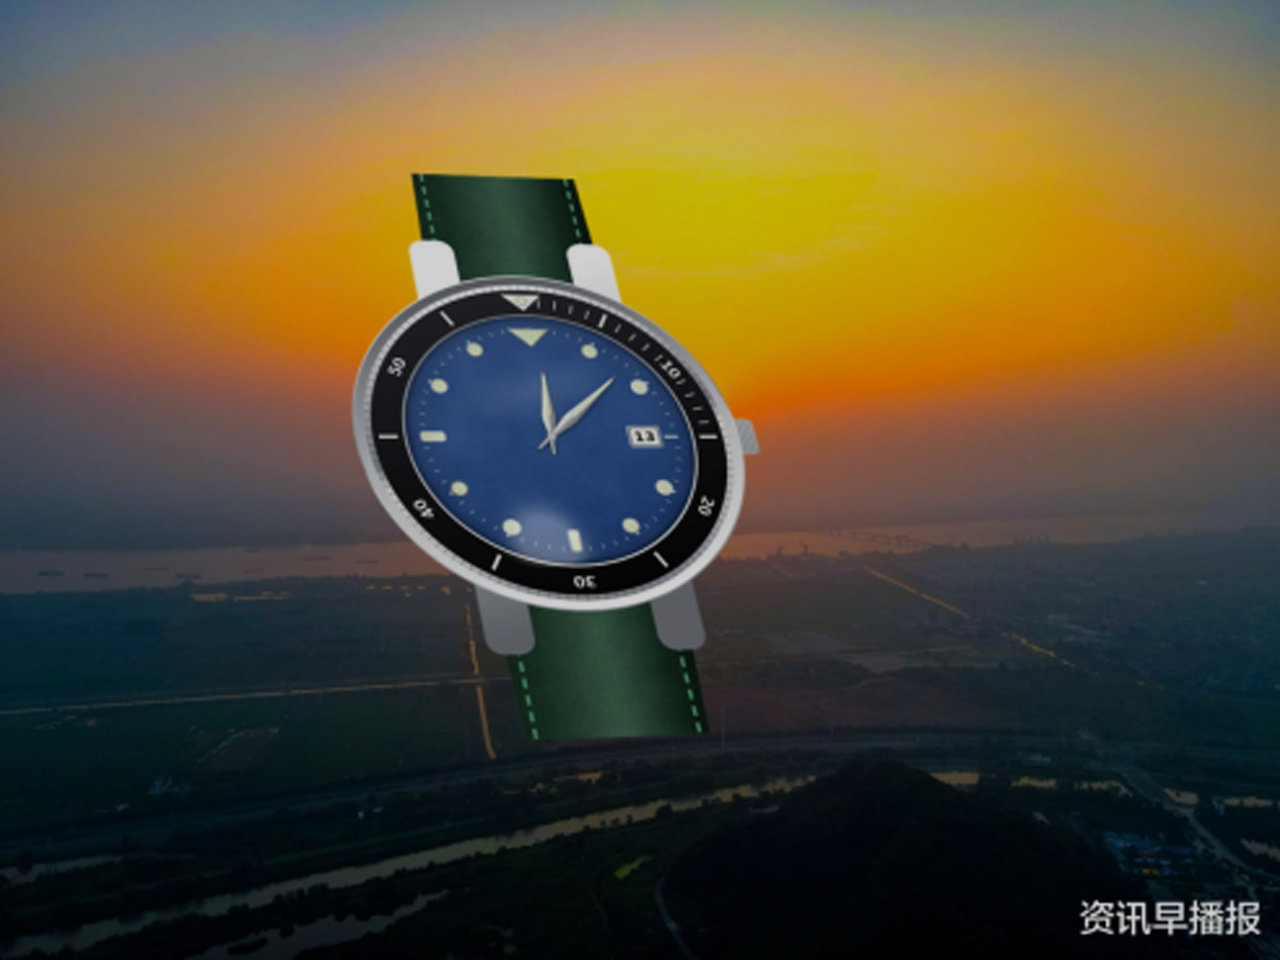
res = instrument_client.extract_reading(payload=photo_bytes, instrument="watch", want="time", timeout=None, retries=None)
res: 12:08
